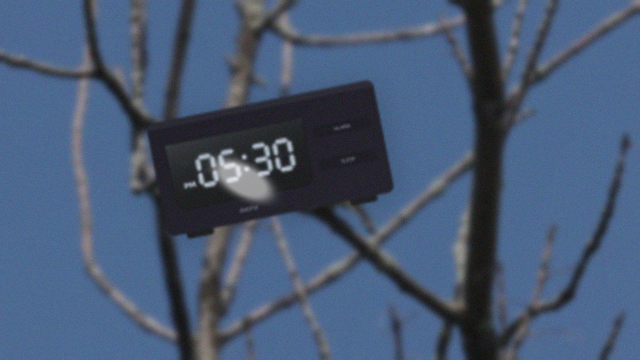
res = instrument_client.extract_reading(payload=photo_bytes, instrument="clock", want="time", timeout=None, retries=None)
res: 5:30
